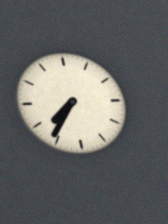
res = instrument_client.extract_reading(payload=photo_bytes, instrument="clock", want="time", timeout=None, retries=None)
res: 7:36
